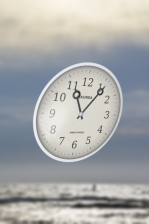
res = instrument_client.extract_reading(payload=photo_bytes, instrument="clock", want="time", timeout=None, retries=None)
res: 11:06
